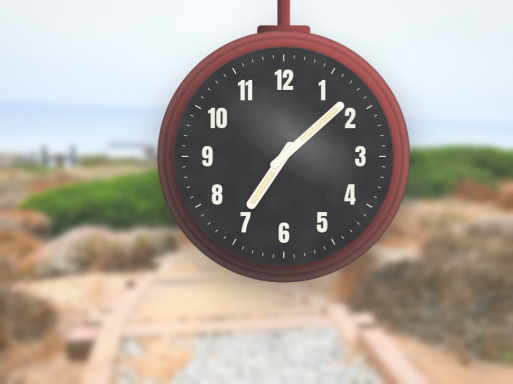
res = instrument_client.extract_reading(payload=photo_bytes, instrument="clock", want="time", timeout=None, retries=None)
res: 7:08
